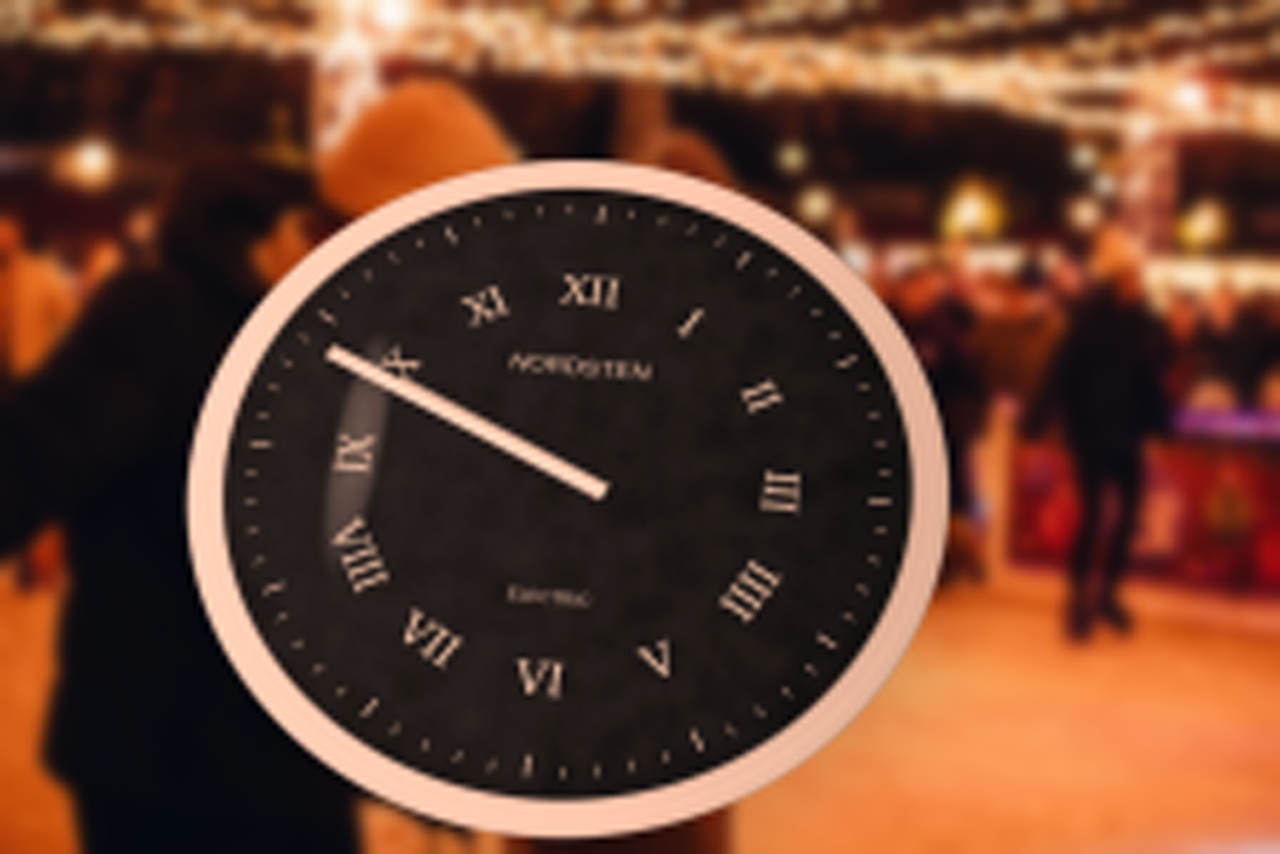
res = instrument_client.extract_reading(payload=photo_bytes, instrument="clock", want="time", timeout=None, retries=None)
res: 9:49
